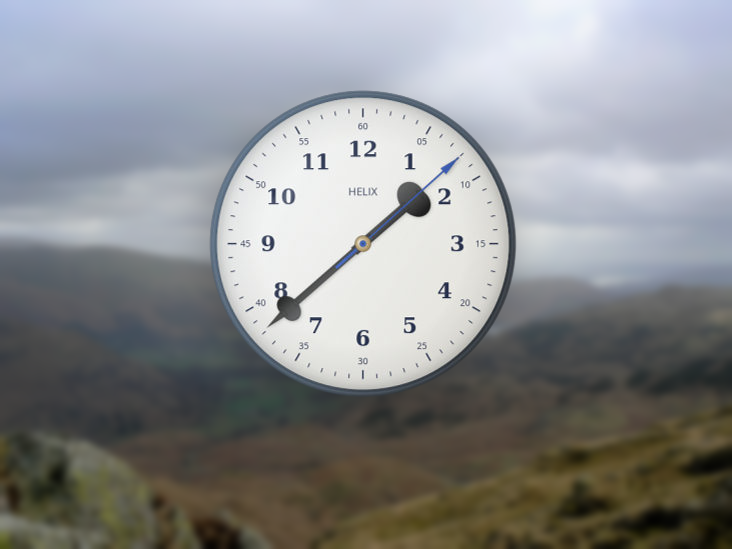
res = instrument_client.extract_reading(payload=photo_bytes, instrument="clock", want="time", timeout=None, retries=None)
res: 1:38:08
